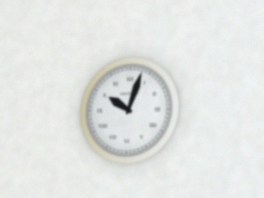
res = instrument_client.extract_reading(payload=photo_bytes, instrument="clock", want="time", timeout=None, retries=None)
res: 10:03
